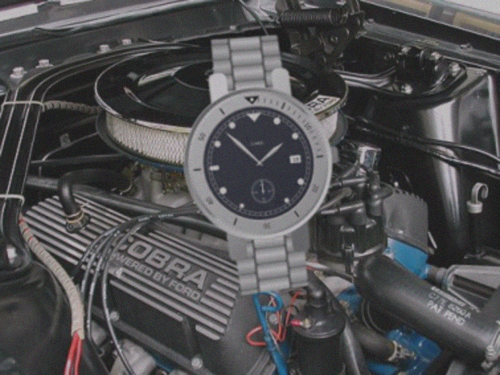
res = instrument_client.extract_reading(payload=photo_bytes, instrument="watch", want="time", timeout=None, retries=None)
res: 1:53
